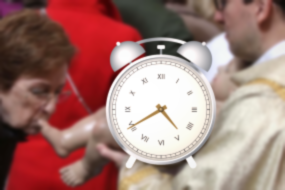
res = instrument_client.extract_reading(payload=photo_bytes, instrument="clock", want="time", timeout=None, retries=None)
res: 4:40
